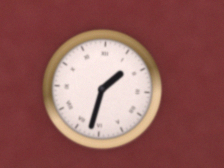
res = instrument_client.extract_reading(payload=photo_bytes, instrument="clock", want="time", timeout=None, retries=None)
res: 1:32
